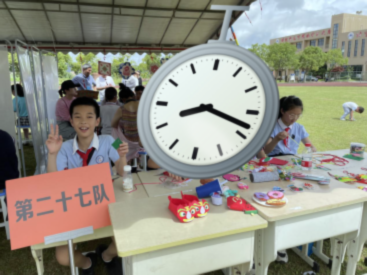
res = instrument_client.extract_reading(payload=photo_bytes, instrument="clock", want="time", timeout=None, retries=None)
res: 8:18
